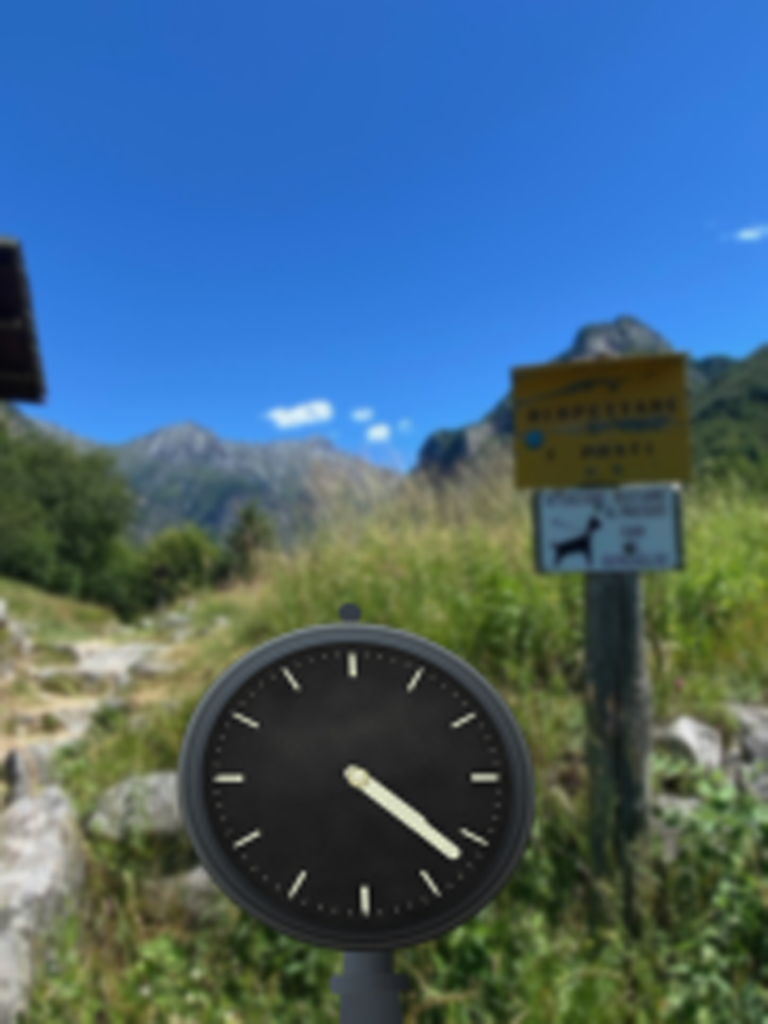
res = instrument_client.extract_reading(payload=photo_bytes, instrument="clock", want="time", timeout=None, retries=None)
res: 4:22
